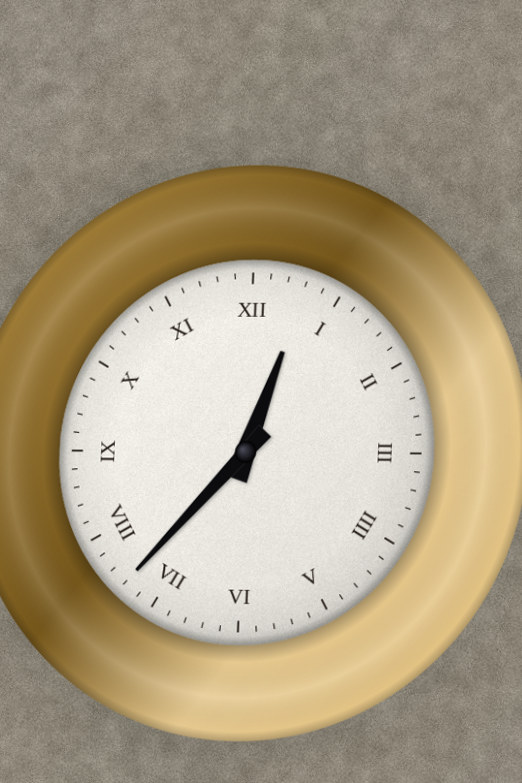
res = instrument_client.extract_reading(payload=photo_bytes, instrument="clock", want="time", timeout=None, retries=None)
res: 12:37
